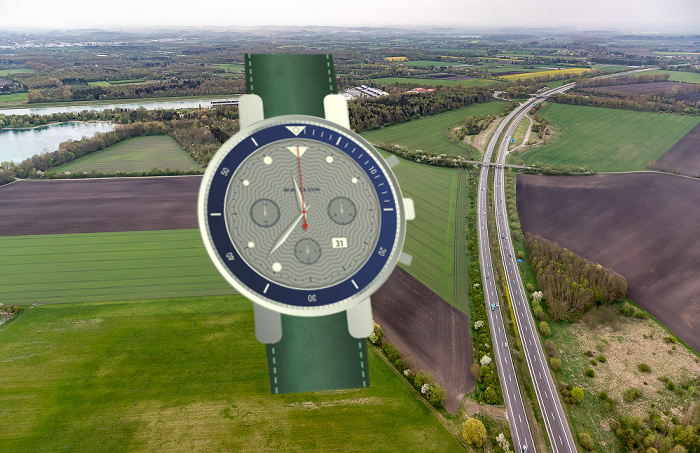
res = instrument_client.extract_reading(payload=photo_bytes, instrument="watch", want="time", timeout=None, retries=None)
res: 11:37
